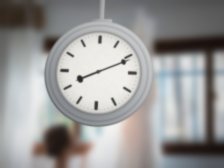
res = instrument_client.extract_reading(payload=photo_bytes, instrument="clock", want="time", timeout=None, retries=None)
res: 8:11
